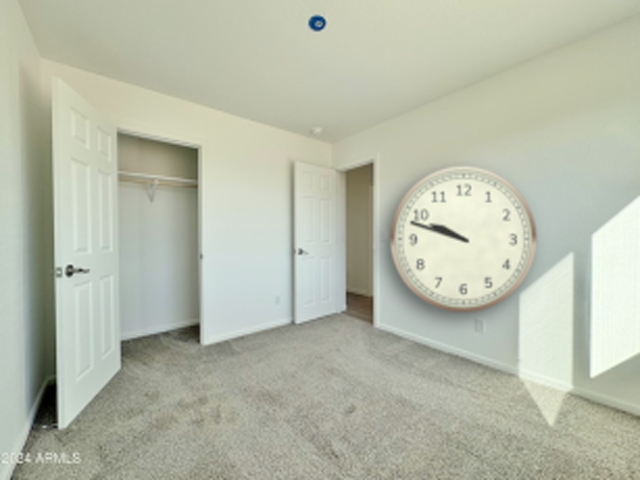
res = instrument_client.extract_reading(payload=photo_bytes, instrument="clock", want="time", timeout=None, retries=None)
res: 9:48
